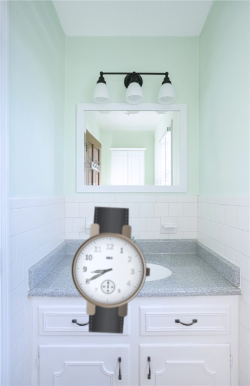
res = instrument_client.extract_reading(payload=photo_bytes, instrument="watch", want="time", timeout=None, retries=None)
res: 8:40
